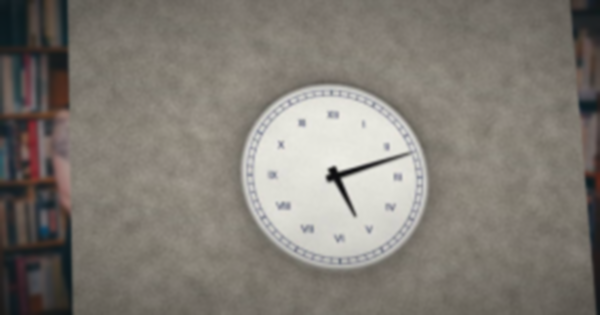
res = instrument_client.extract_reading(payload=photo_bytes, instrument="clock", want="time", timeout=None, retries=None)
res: 5:12
